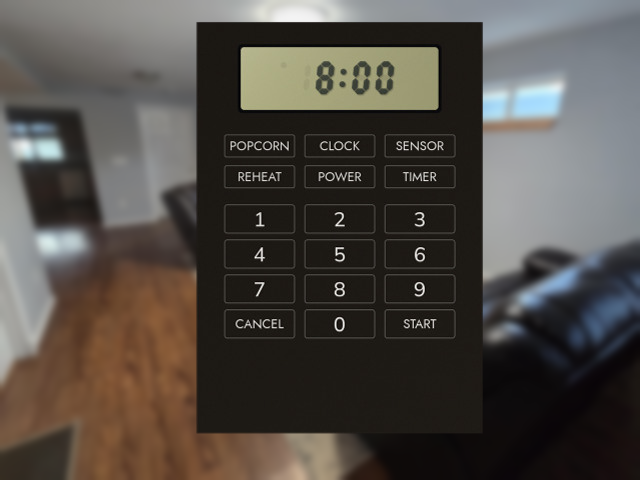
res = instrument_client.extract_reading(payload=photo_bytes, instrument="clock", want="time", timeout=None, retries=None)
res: 8:00
